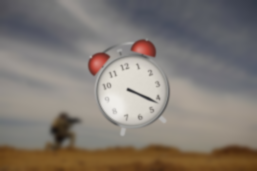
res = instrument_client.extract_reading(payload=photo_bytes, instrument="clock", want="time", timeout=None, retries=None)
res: 4:22
